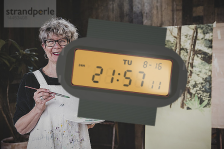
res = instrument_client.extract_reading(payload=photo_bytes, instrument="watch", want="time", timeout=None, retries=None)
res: 21:57:11
